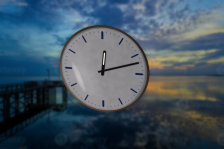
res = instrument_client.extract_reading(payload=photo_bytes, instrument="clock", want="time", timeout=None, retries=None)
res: 12:12
